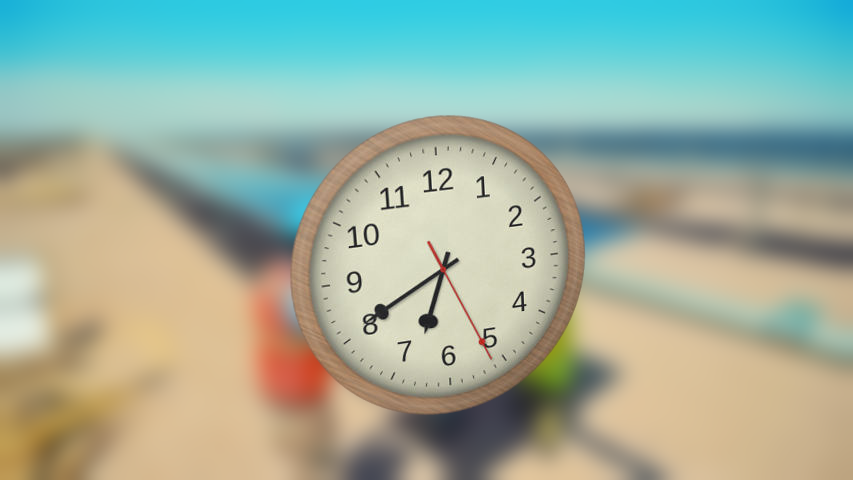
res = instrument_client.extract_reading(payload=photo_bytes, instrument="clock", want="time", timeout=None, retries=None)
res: 6:40:26
